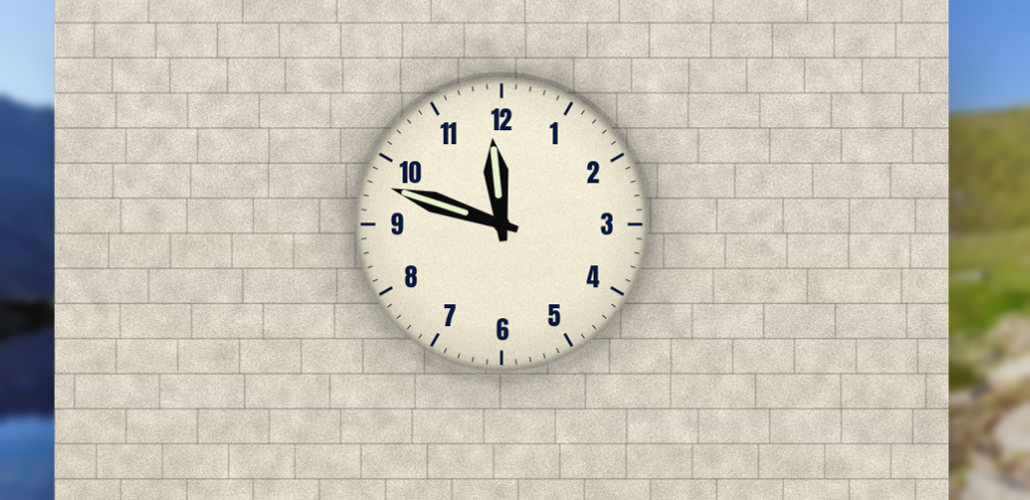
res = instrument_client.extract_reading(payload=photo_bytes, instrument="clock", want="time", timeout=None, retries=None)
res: 11:48
